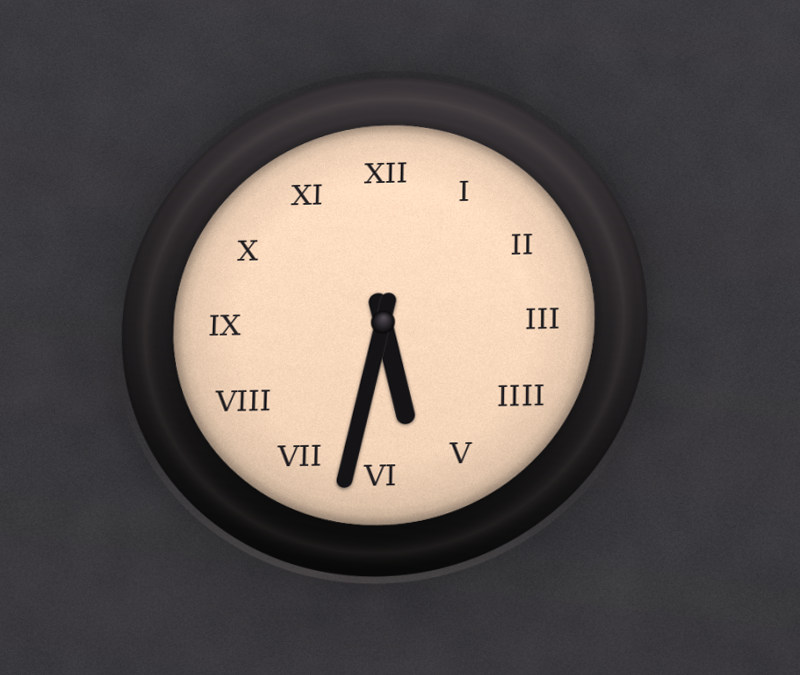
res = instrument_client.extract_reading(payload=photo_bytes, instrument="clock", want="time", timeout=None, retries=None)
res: 5:32
